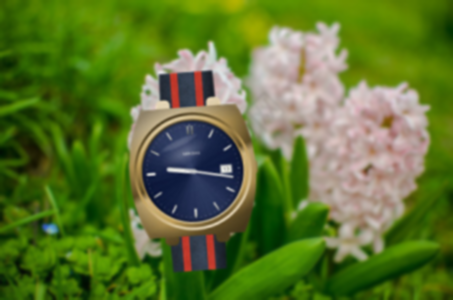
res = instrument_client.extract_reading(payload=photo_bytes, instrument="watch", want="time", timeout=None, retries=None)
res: 9:17
